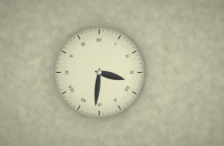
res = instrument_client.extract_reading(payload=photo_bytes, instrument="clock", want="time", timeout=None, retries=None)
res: 3:31
